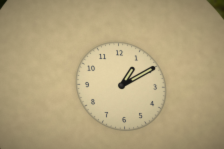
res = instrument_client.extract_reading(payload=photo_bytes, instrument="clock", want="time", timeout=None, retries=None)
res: 1:10
